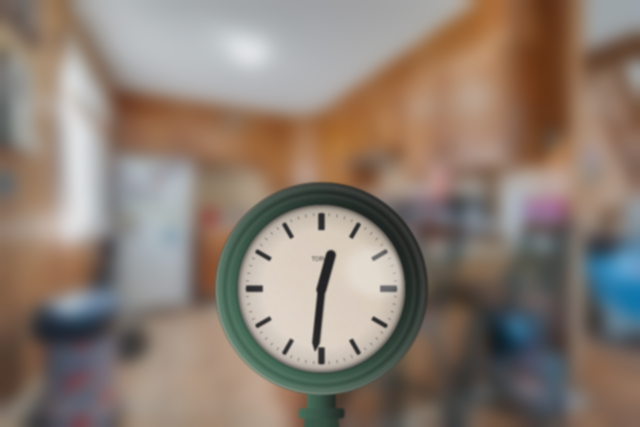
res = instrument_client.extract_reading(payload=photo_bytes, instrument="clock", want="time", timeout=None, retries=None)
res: 12:31
